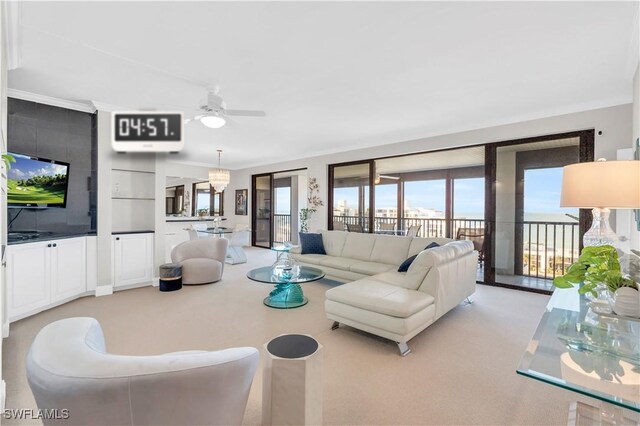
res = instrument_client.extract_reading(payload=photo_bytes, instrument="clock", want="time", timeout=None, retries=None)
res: 4:57
